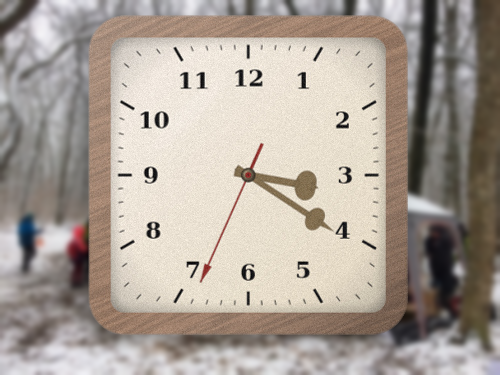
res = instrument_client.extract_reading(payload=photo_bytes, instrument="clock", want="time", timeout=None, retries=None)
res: 3:20:34
